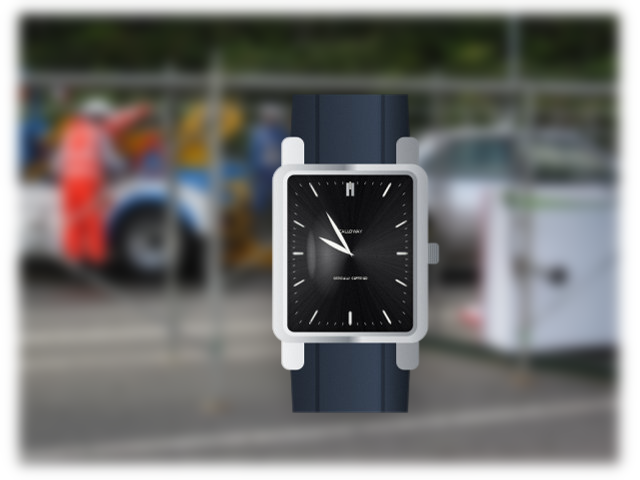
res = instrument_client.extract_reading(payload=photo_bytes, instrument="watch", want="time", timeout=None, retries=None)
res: 9:55
